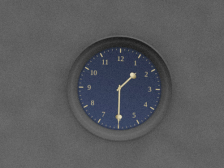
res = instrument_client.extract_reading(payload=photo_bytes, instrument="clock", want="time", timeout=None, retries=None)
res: 1:30
